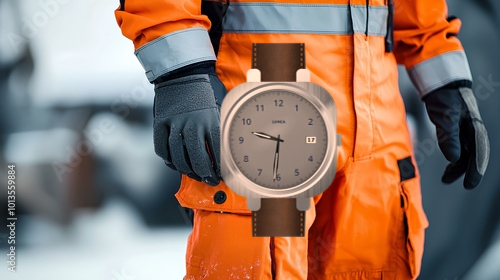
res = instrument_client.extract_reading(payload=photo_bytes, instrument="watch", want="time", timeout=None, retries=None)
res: 9:31
